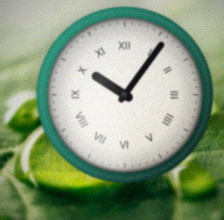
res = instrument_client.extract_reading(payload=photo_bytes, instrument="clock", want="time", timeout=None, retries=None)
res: 10:06
